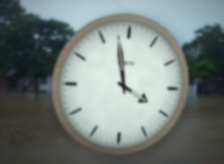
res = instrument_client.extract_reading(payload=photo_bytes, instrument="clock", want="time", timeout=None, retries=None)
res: 3:58
